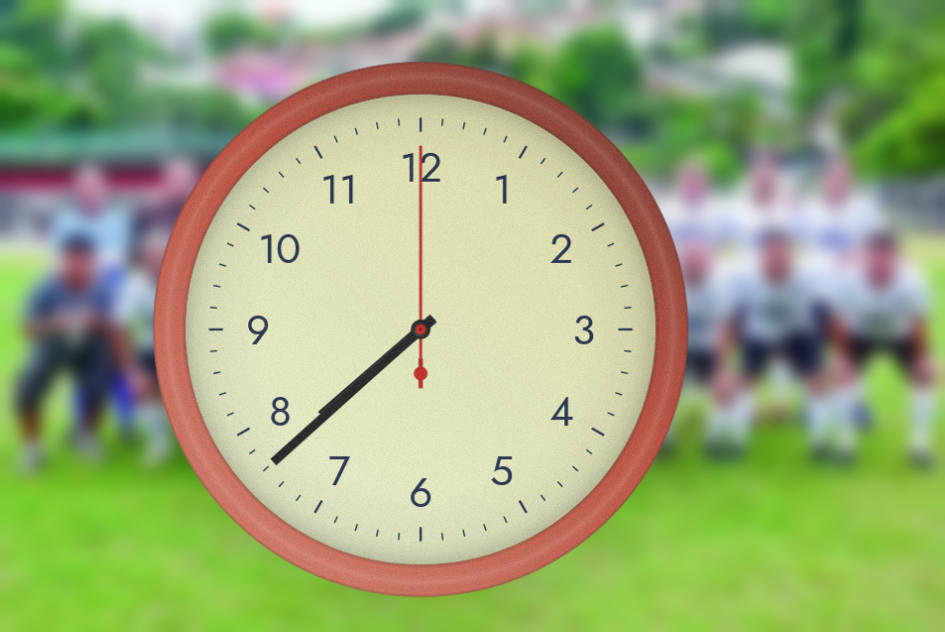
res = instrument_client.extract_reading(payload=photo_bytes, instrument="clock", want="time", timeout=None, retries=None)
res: 7:38:00
